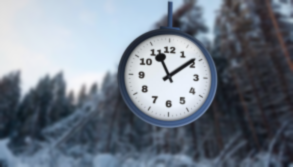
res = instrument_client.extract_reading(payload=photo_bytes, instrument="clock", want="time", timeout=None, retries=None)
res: 11:09
